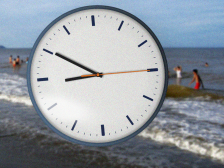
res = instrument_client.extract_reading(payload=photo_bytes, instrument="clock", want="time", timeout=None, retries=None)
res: 8:50:15
